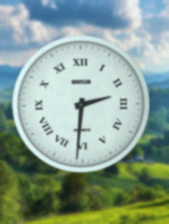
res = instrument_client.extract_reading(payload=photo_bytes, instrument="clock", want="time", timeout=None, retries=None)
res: 2:31
